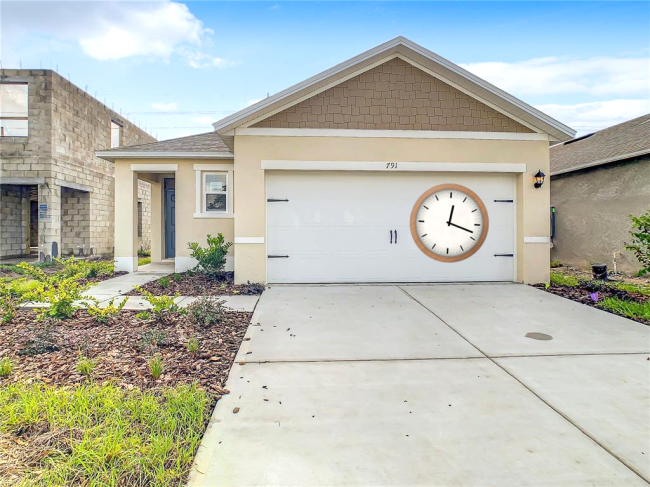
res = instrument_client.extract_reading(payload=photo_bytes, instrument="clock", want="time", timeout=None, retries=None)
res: 12:18
